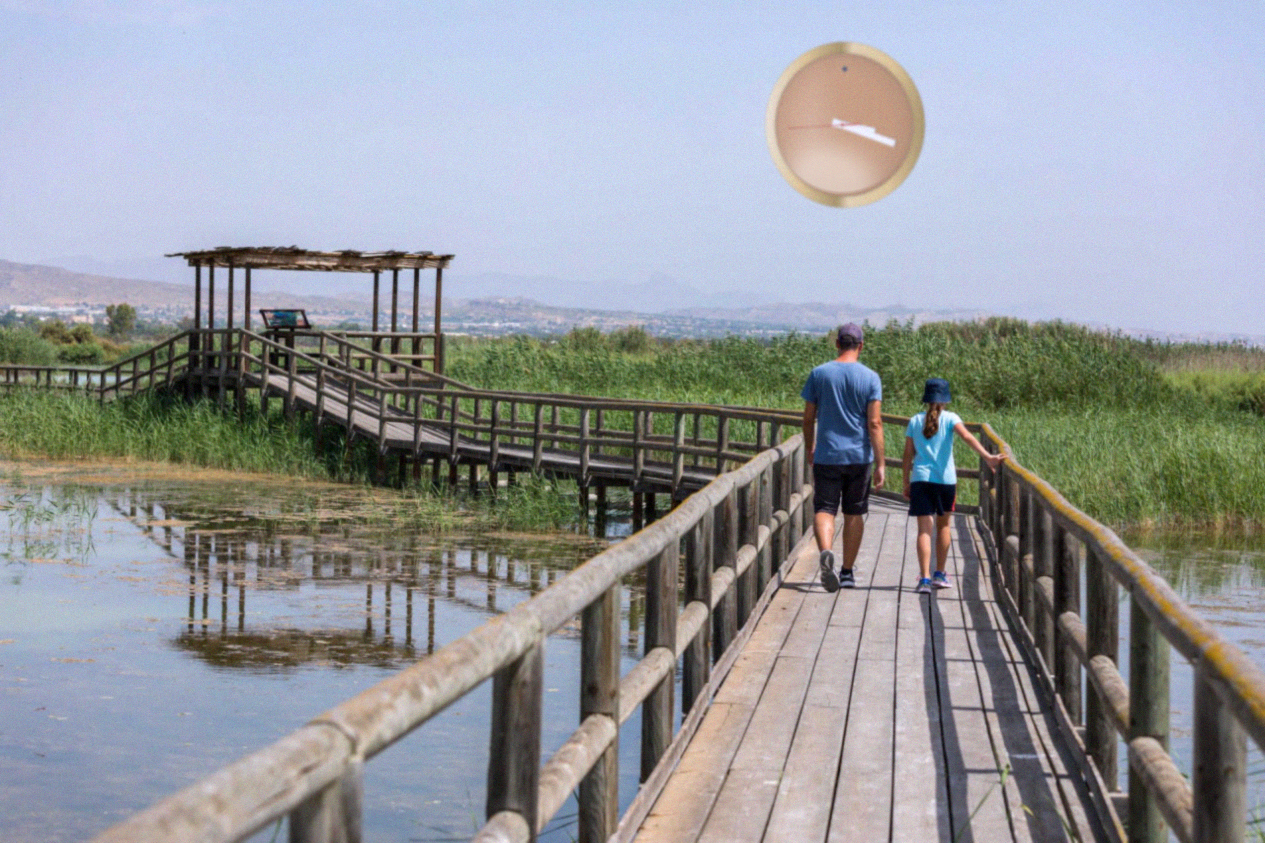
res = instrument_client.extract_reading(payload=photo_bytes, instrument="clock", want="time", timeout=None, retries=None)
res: 3:17:44
